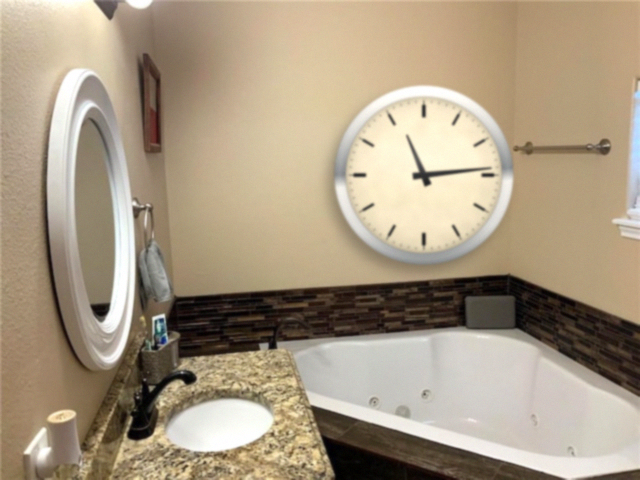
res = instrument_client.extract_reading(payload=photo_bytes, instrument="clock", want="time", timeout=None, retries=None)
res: 11:14
